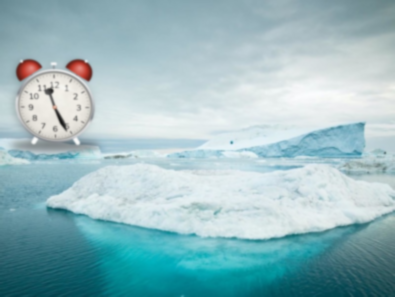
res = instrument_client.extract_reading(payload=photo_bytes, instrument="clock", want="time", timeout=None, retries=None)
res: 11:26
